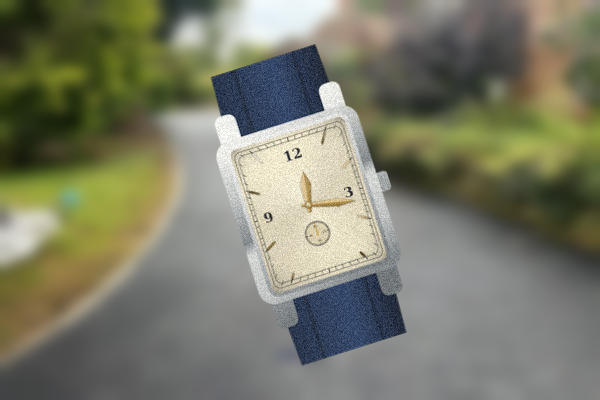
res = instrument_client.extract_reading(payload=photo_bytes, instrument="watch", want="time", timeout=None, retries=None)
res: 12:17
